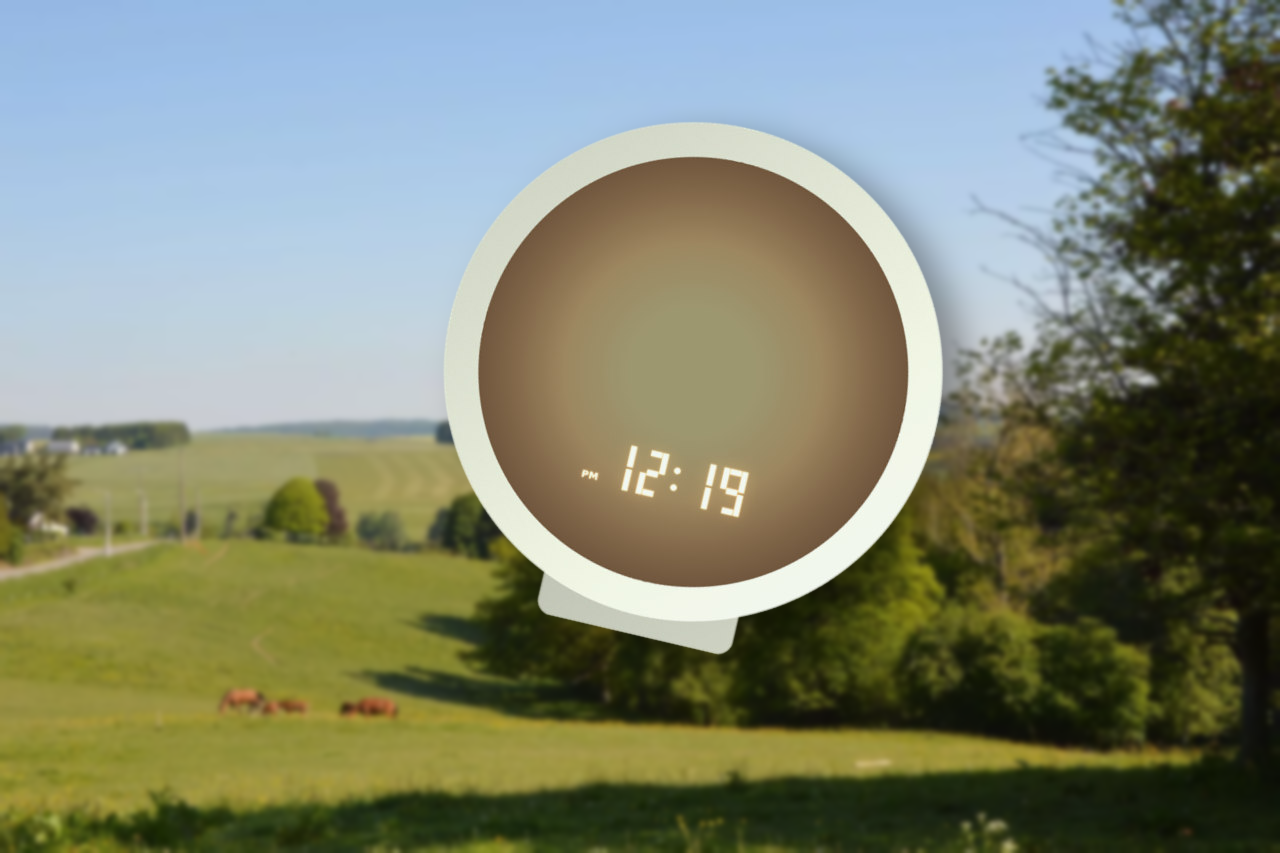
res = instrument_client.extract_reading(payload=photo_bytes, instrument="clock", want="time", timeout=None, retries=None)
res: 12:19
